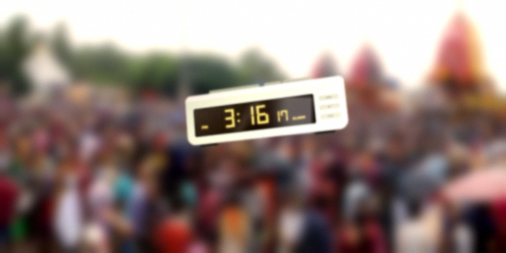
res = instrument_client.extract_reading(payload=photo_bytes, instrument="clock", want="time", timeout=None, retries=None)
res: 3:16
